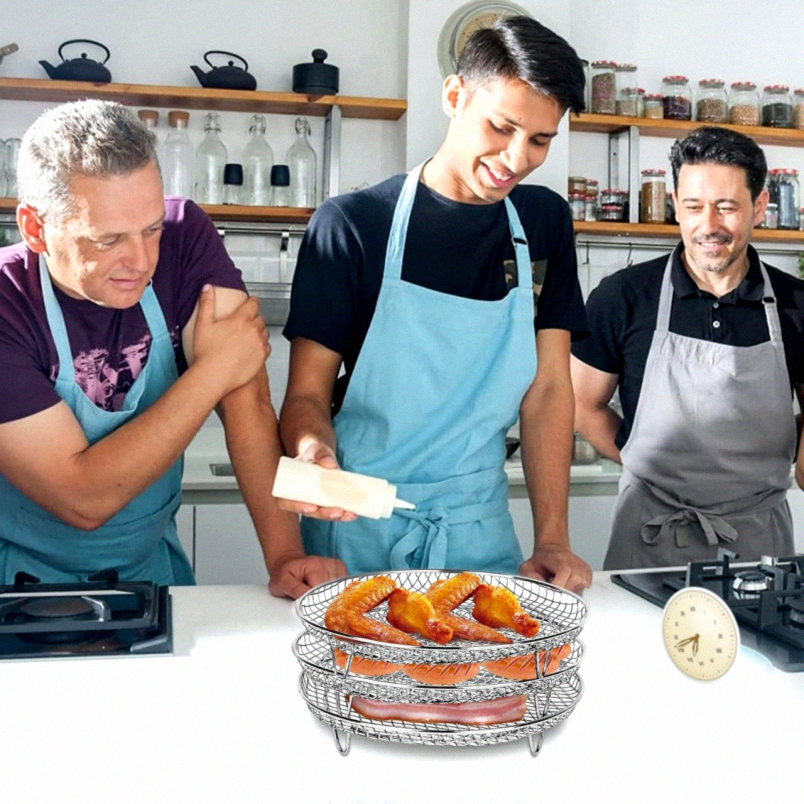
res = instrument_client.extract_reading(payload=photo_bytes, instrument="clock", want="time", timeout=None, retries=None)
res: 6:42
